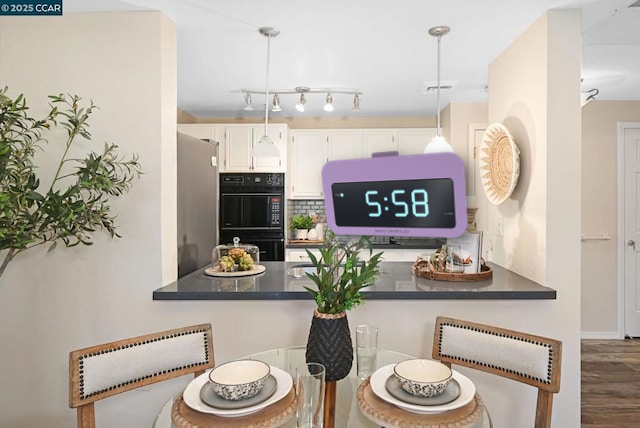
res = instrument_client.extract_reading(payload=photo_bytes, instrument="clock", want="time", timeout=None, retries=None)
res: 5:58
